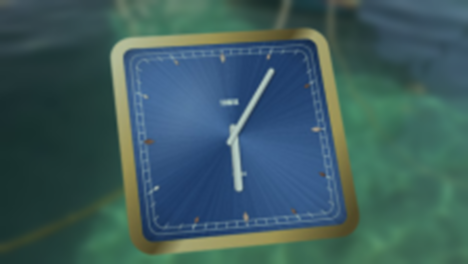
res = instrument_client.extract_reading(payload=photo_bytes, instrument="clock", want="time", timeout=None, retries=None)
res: 6:06
